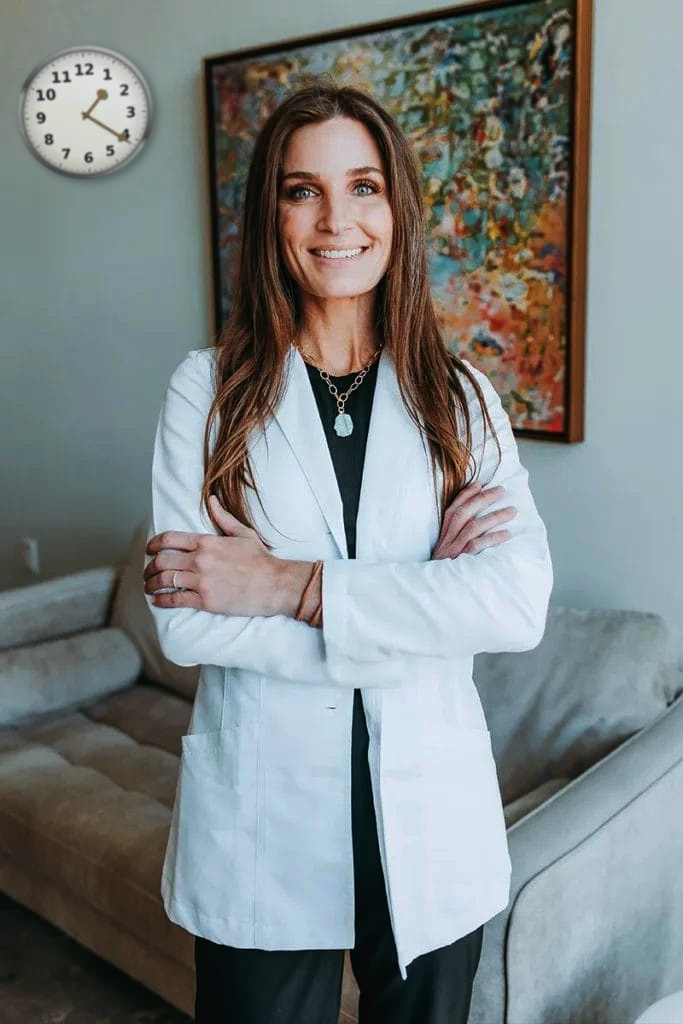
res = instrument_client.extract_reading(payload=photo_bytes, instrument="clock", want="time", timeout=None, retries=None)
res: 1:21
